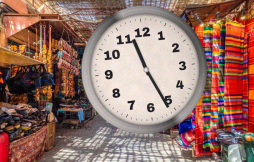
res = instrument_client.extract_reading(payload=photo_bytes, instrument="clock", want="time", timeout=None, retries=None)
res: 11:26
